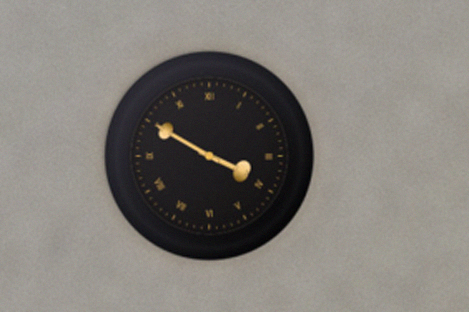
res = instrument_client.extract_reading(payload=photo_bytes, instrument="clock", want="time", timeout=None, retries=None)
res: 3:50
